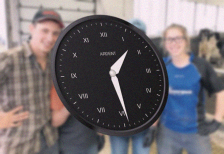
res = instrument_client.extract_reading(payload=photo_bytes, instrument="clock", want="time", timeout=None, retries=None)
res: 1:29
